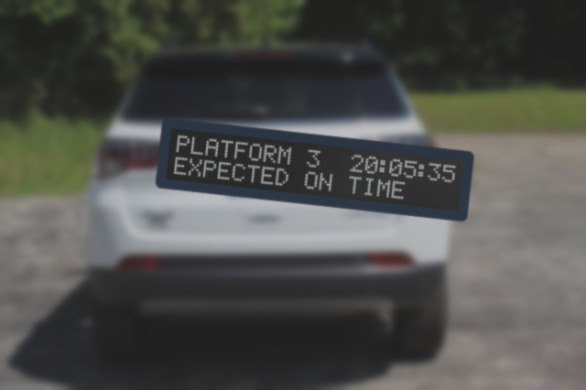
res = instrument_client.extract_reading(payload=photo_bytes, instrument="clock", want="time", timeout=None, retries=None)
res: 20:05:35
